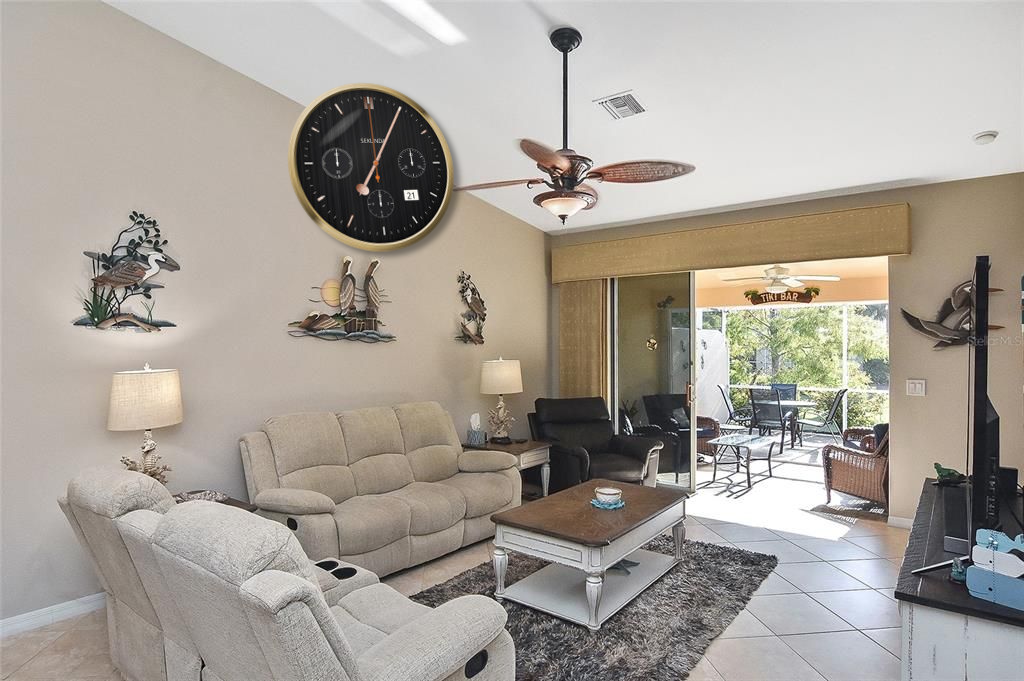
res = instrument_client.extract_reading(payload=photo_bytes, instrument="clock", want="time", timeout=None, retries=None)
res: 7:05
